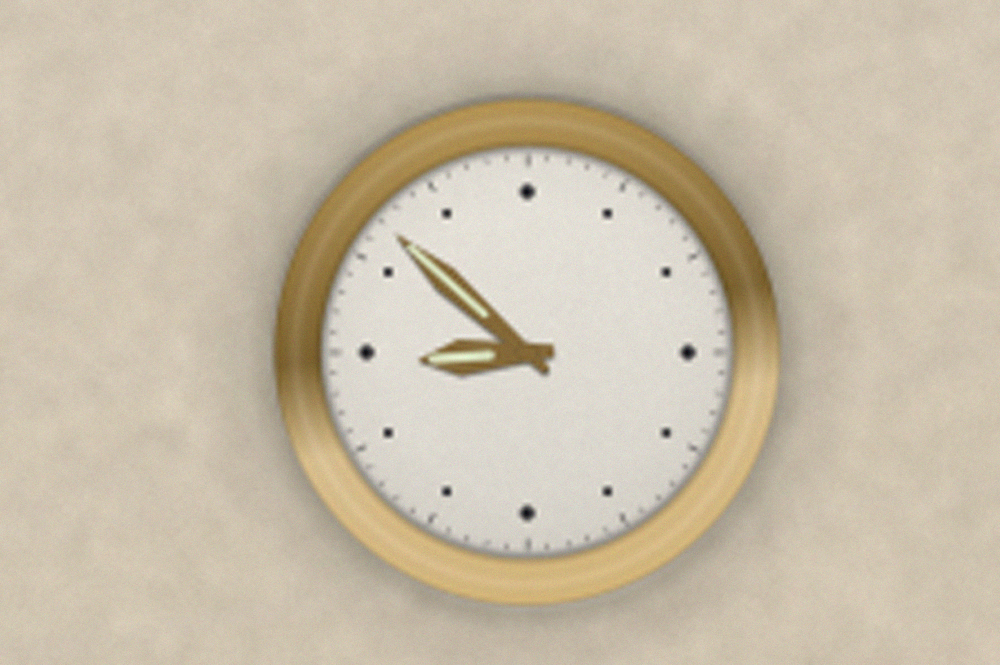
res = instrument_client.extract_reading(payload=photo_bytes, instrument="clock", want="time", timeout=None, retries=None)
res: 8:52
